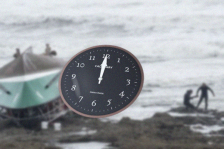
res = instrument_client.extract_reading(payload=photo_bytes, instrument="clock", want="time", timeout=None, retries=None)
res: 12:00
